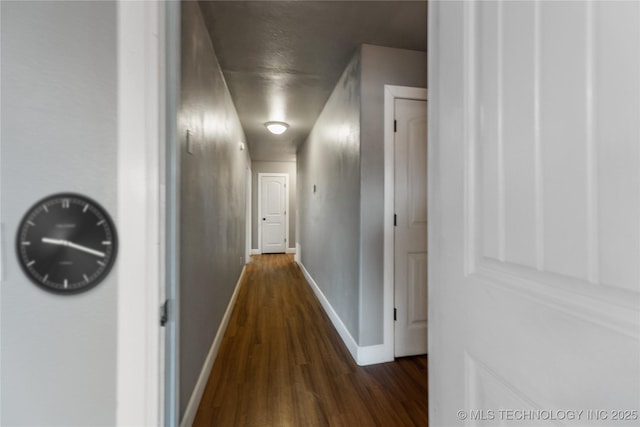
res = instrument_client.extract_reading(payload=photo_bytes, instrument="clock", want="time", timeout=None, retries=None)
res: 9:18
